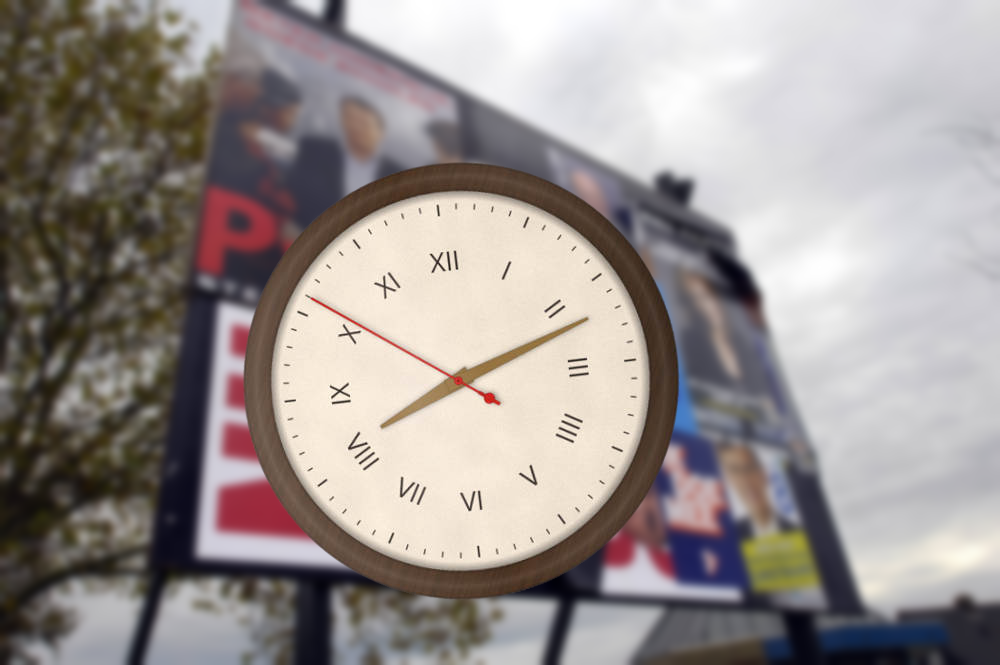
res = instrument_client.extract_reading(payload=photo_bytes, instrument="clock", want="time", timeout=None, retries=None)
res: 8:11:51
